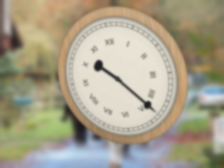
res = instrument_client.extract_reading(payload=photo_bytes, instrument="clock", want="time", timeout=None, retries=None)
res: 10:23
